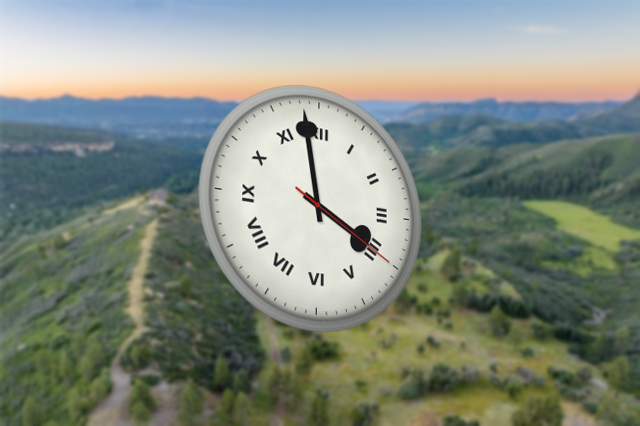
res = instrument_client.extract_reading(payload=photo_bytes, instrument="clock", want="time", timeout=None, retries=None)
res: 3:58:20
